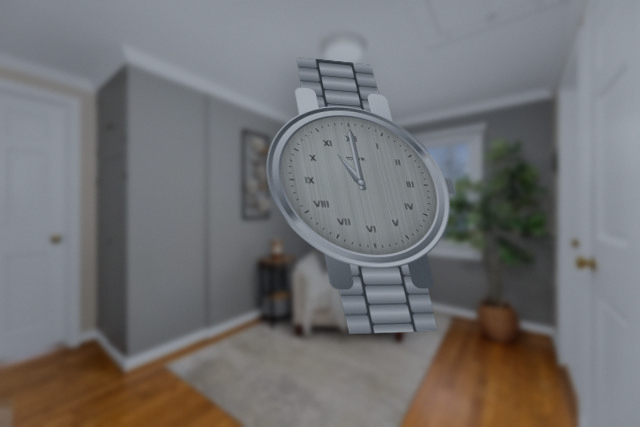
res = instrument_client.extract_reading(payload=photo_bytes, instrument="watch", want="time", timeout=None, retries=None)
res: 11:00
